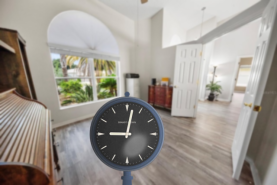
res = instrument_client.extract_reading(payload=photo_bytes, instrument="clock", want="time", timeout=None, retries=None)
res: 9:02
